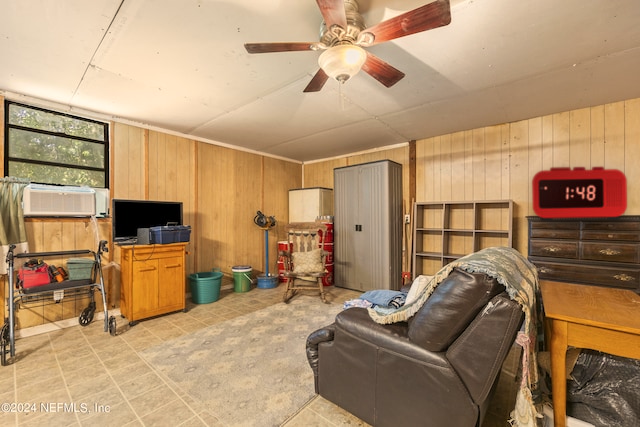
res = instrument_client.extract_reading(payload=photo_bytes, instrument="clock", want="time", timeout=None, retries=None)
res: 1:48
